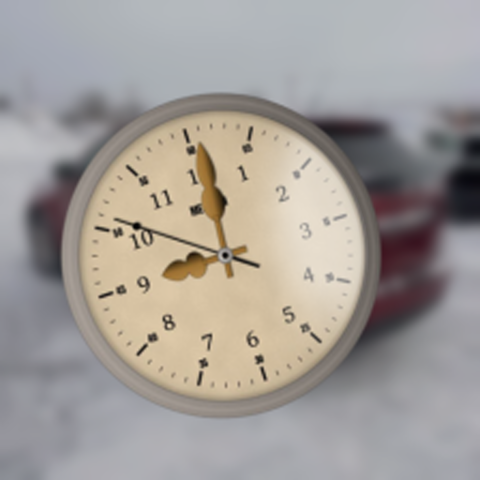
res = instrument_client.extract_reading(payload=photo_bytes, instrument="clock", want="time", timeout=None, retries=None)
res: 9:00:51
